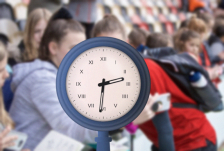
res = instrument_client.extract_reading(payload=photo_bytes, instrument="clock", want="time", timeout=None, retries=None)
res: 2:31
